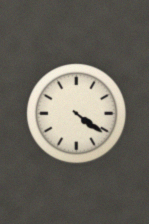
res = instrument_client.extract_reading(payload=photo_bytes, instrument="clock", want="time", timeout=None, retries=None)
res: 4:21
